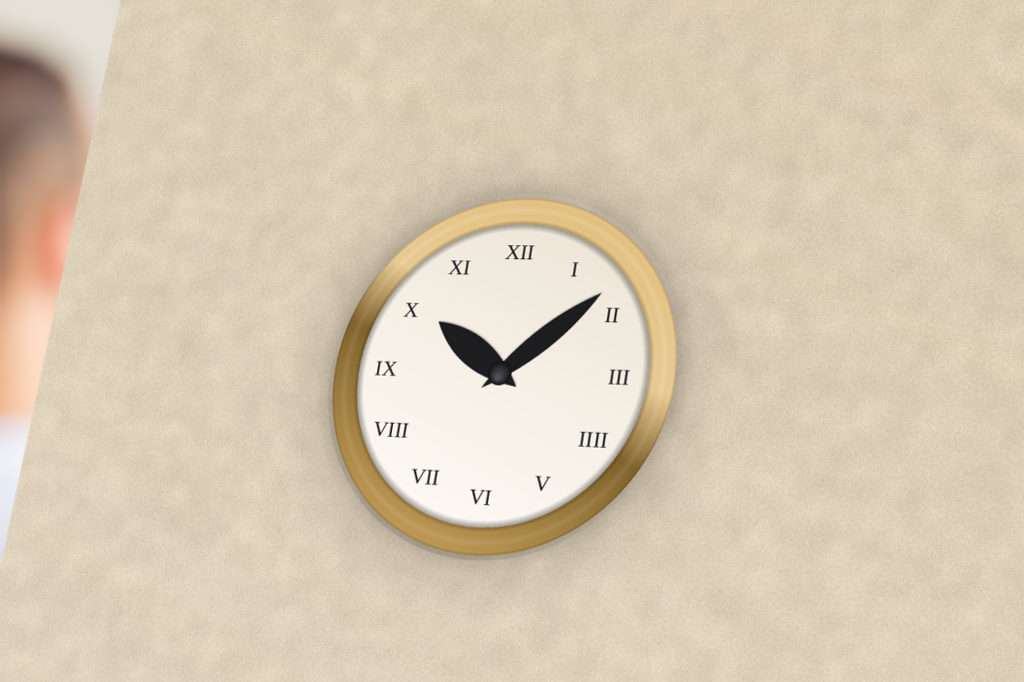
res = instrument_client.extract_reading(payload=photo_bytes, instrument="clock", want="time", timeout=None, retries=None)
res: 10:08
